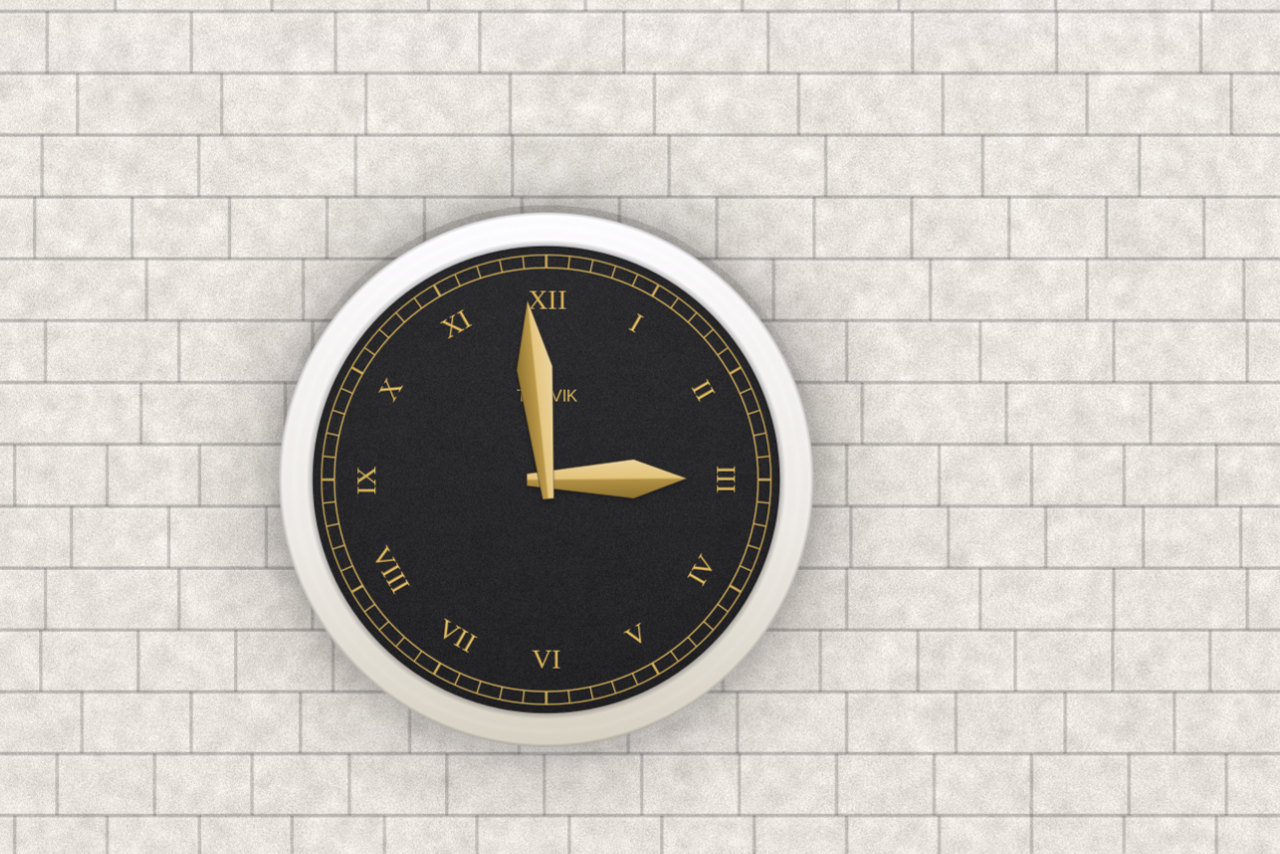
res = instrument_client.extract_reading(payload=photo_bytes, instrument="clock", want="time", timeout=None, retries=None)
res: 2:59
